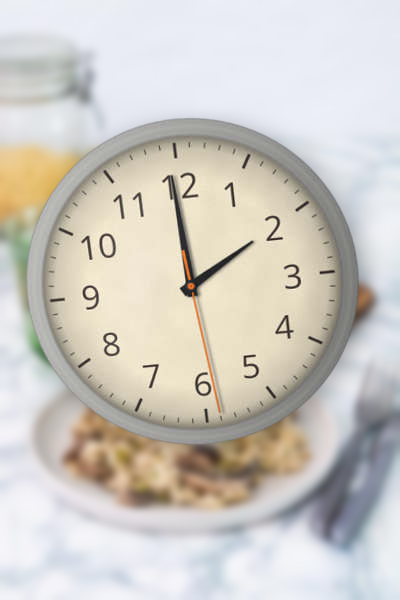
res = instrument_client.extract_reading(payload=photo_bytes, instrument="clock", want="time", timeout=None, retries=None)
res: 1:59:29
